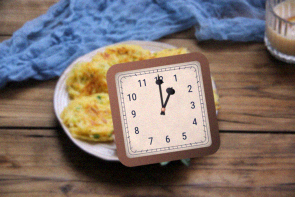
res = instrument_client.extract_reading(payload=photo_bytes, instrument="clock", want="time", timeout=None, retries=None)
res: 1:00
